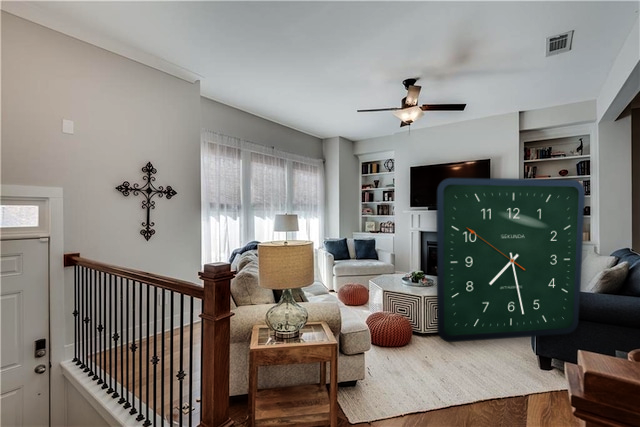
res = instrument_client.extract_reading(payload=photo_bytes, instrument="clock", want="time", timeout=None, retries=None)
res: 7:27:51
